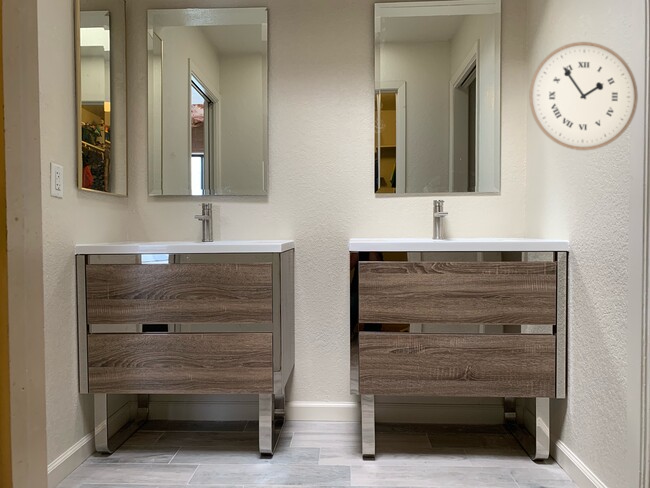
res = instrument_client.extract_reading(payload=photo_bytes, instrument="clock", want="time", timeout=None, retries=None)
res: 1:54
